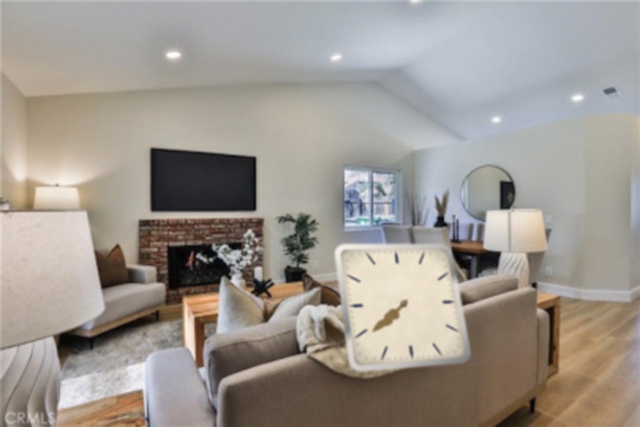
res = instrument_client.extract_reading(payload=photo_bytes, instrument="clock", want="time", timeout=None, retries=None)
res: 7:39
